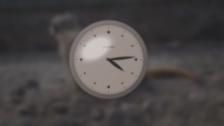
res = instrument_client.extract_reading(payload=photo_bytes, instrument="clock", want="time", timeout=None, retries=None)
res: 4:14
